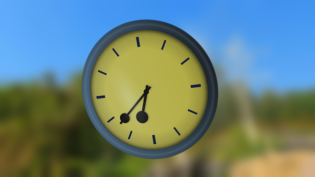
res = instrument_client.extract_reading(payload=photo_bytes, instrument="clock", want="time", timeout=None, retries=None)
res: 6:38
